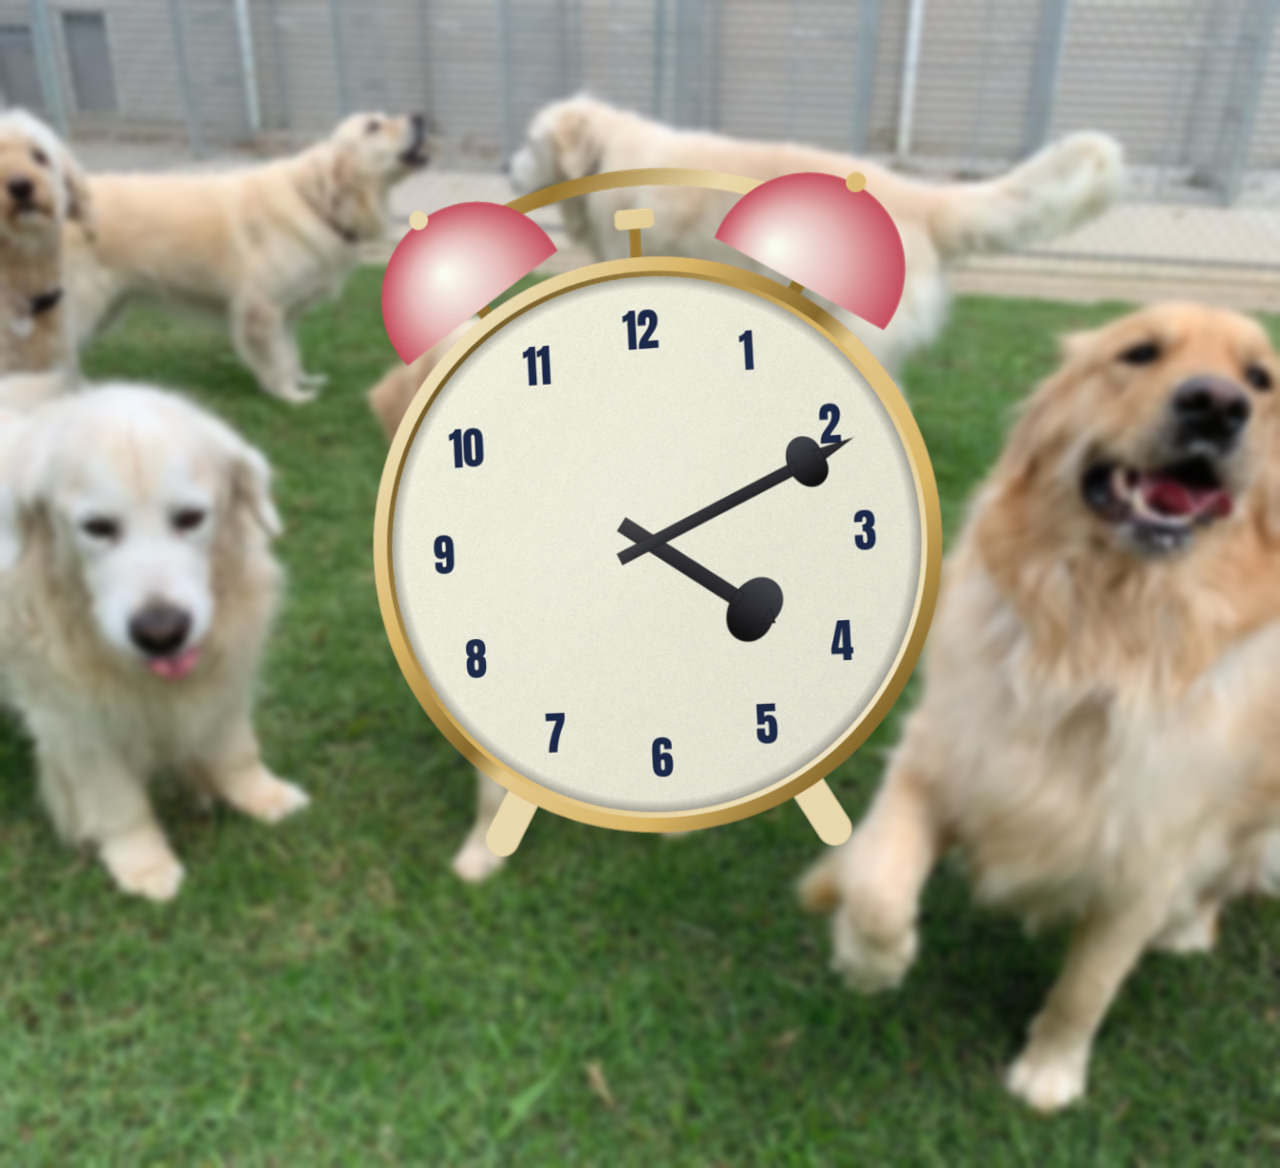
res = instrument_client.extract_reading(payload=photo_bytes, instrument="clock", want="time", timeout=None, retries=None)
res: 4:11
